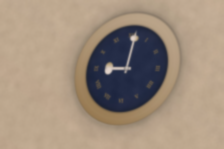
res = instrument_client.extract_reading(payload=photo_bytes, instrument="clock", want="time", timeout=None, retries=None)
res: 9:01
